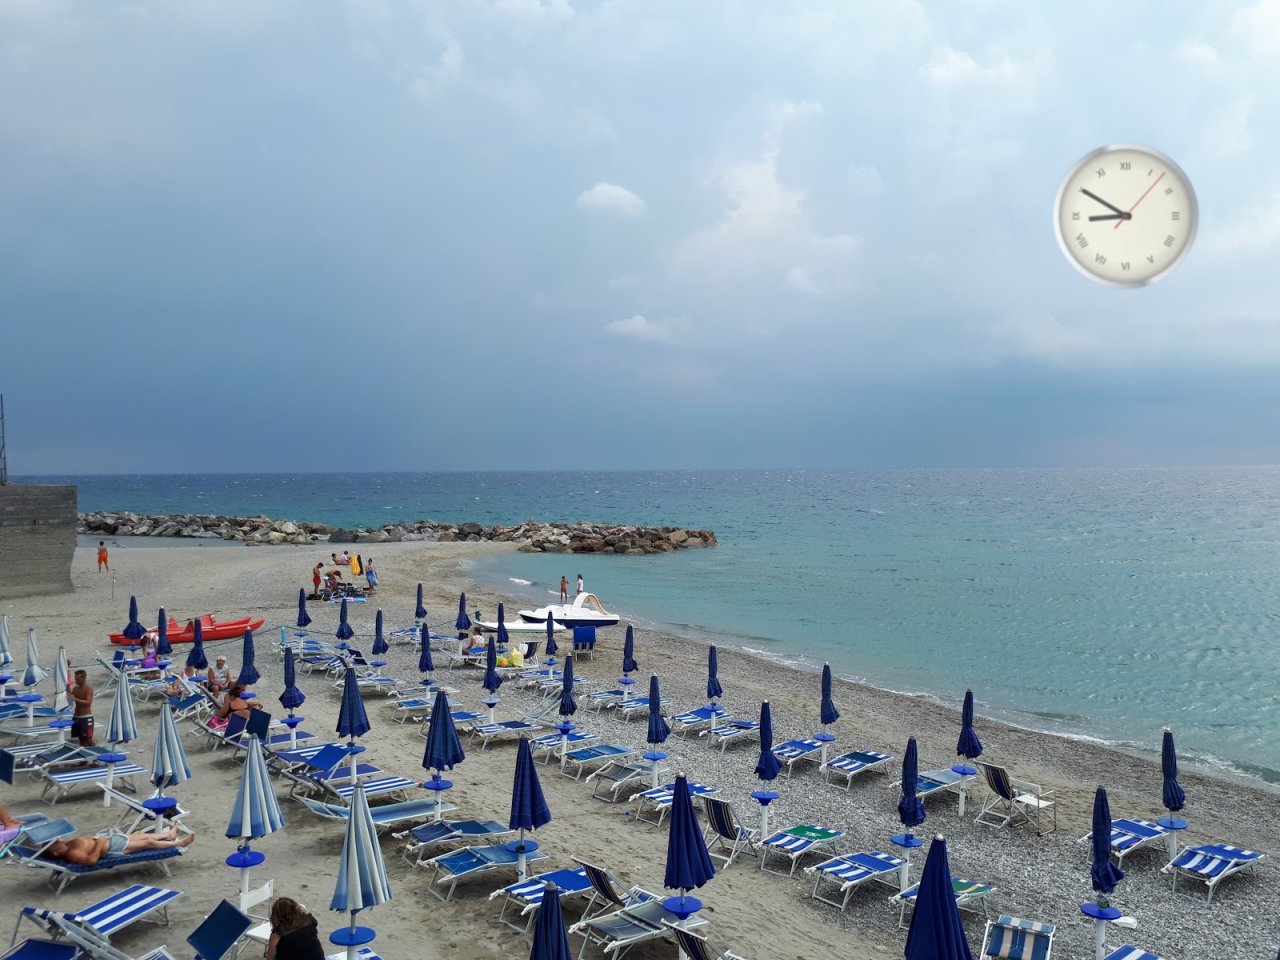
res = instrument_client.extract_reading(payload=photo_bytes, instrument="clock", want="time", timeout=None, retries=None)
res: 8:50:07
